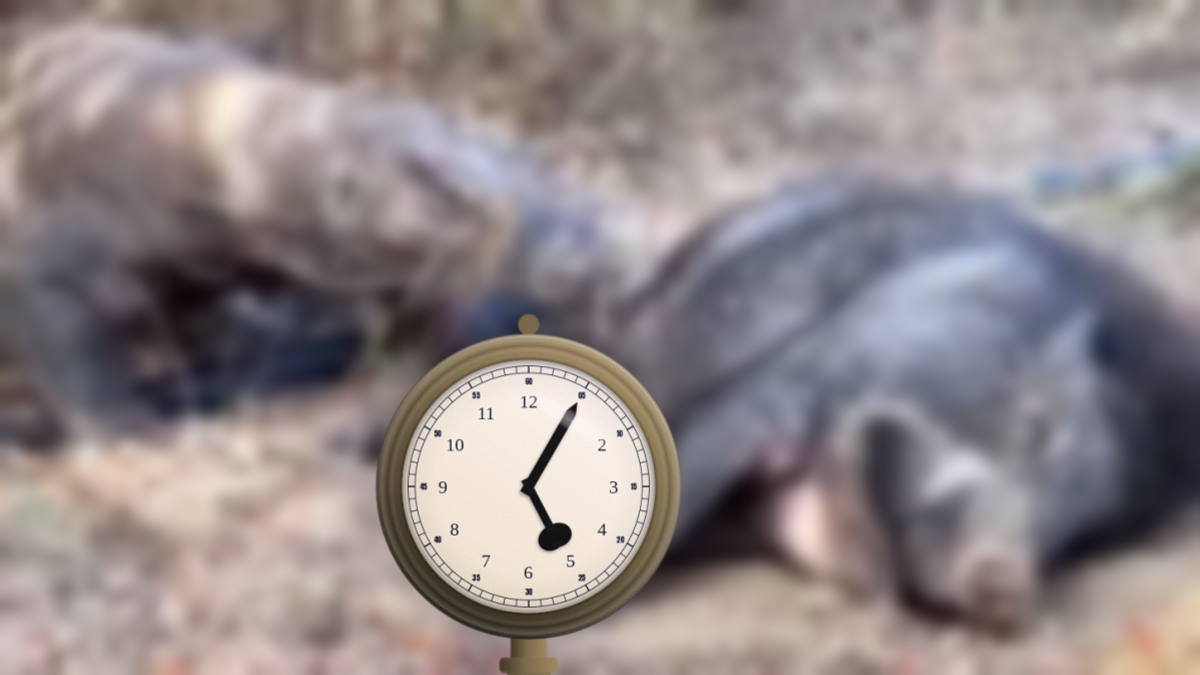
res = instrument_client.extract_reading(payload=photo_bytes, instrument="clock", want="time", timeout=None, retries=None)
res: 5:05
